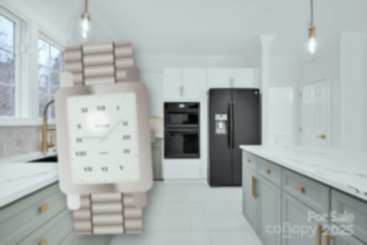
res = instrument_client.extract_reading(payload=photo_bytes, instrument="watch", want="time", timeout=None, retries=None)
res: 9:08
